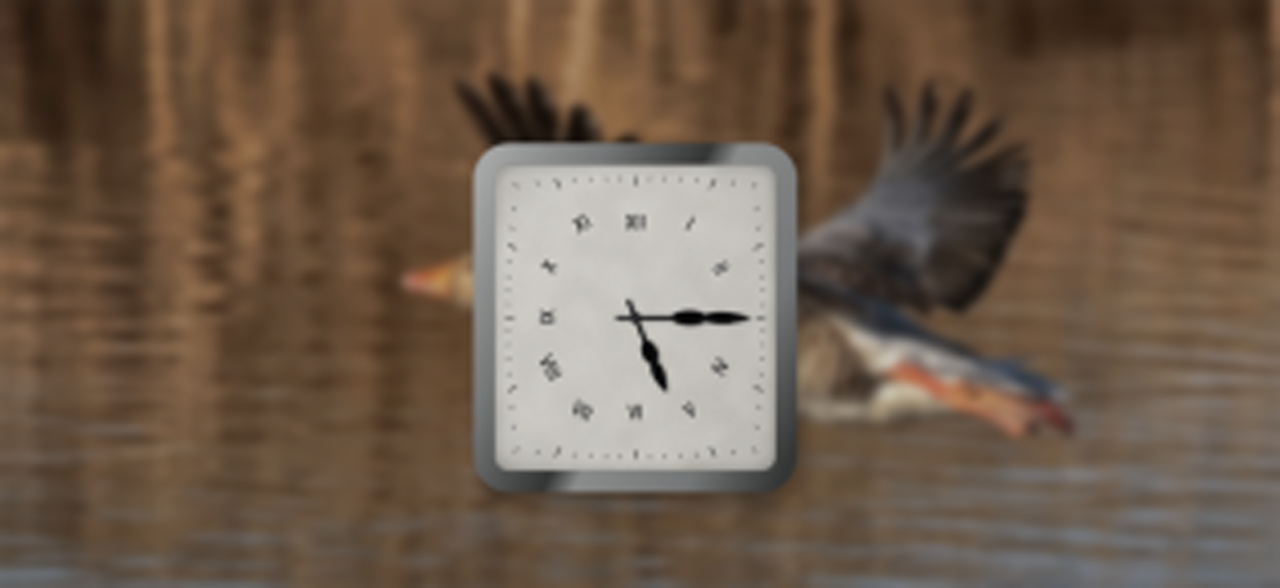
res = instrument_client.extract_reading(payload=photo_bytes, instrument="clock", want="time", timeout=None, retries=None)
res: 5:15
